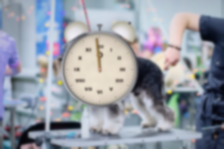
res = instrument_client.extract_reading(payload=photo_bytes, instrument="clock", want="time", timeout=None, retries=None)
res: 11:59
